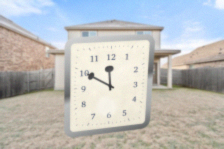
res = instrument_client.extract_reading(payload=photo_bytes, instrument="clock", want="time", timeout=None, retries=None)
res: 11:50
